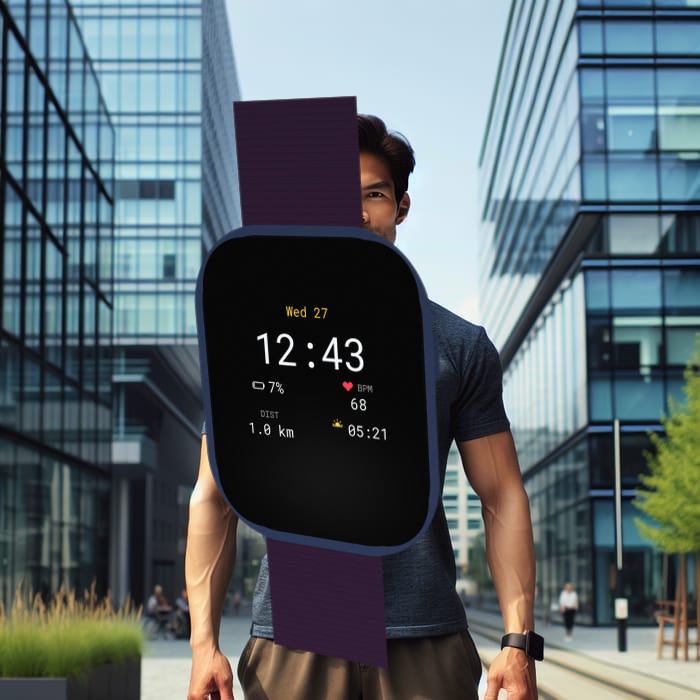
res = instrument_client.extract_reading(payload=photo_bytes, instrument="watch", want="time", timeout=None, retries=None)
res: 12:43
